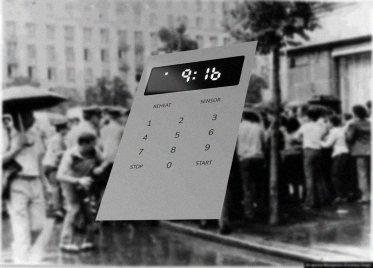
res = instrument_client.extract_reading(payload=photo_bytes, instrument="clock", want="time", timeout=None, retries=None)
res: 9:16
